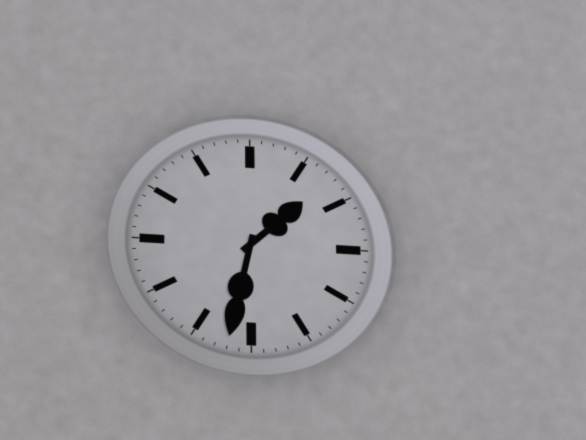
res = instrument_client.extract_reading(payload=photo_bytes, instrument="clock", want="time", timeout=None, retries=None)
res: 1:32
